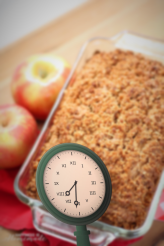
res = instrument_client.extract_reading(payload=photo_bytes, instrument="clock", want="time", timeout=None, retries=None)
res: 7:31
